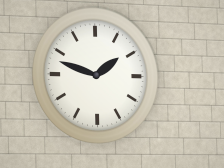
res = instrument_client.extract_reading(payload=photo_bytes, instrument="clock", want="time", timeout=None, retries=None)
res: 1:48
